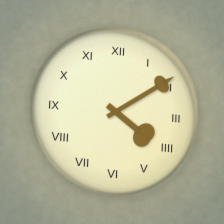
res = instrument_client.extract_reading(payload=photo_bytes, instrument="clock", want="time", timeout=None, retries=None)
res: 4:09
